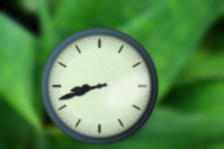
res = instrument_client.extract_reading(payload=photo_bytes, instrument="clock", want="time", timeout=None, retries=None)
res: 8:42
